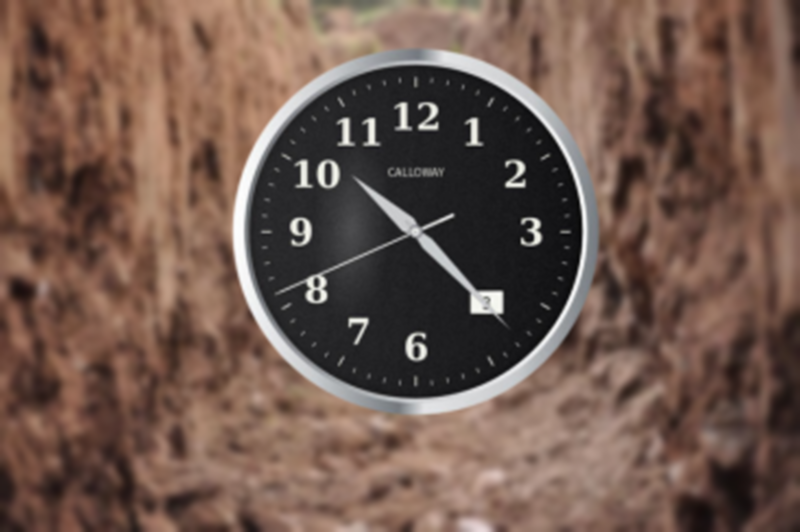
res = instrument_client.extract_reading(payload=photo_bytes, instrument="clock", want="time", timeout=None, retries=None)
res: 10:22:41
